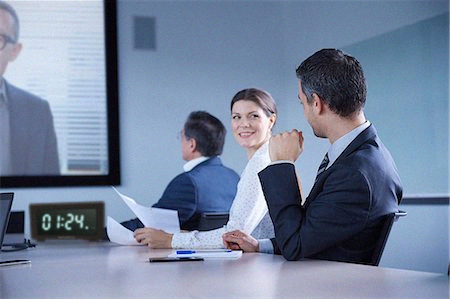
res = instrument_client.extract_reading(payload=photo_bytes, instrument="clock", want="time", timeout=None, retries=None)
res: 1:24
